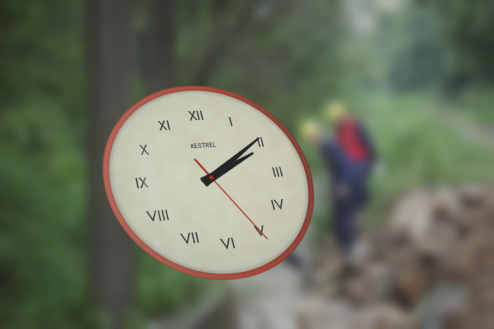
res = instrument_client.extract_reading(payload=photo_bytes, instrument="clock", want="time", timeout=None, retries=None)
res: 2:09:25
